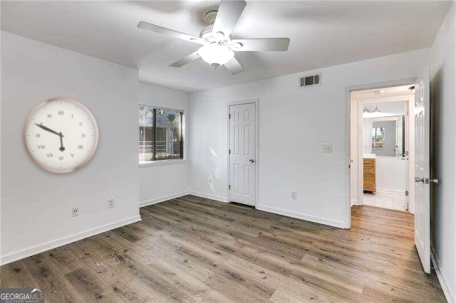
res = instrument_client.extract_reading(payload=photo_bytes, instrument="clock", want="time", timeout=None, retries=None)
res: 5:49
